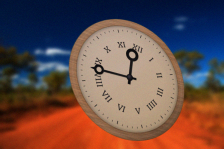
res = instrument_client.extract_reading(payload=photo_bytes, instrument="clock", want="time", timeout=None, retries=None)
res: 11:43
